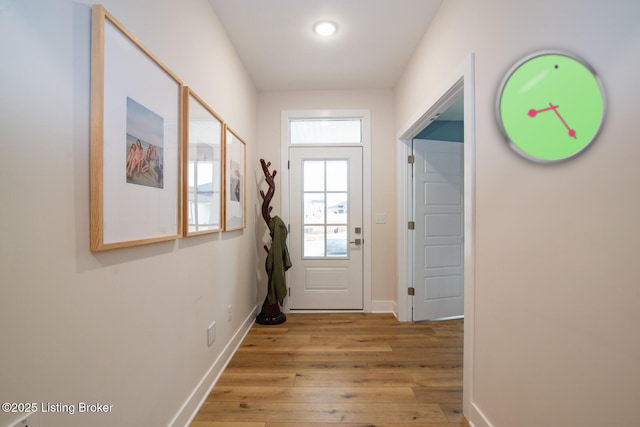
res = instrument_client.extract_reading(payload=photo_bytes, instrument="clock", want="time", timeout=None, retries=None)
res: 8:23
